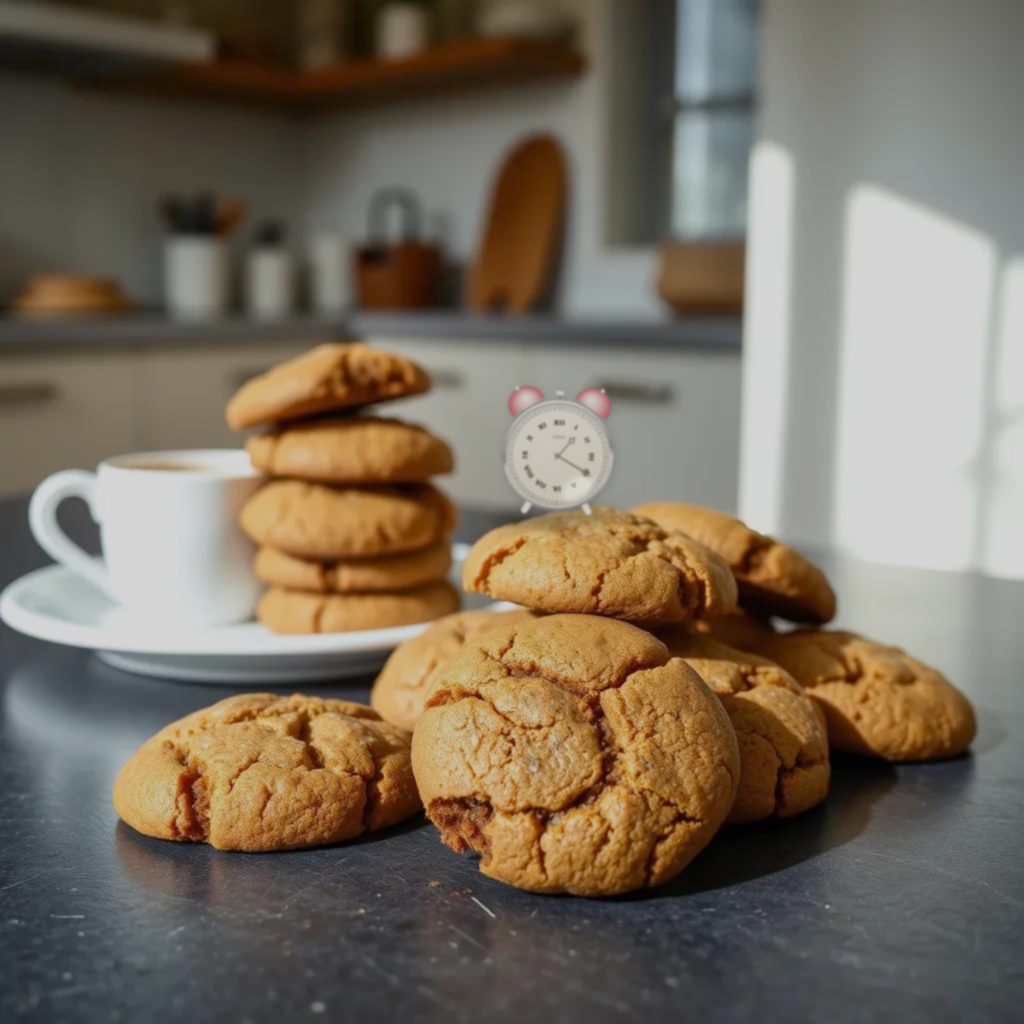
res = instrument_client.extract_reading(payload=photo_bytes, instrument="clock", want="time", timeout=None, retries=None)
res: 1:20
